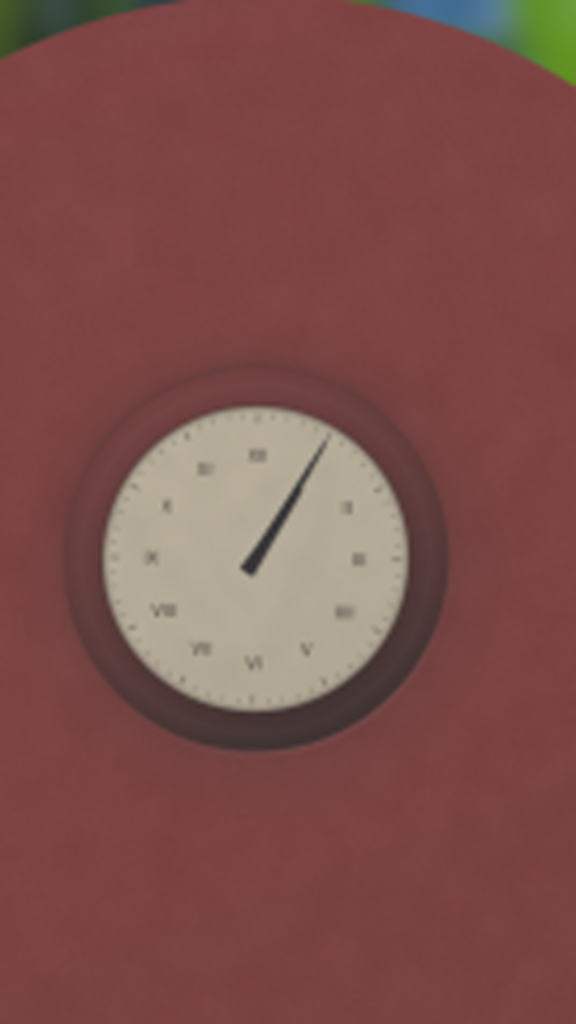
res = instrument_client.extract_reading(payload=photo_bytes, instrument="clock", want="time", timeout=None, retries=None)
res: 1:05
